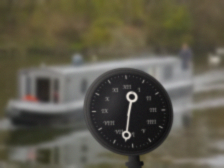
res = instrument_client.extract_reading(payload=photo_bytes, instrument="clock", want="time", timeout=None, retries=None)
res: 12:32
